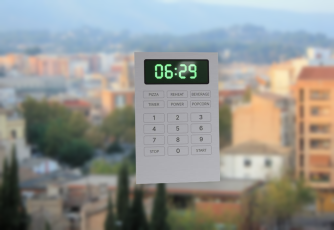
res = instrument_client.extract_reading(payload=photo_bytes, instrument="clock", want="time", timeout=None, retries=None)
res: 6:29
